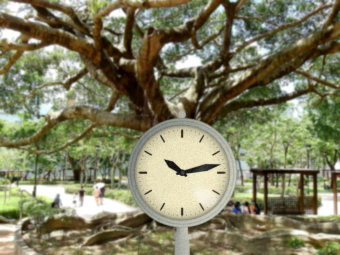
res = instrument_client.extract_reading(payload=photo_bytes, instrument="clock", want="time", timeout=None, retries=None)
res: 10:13
